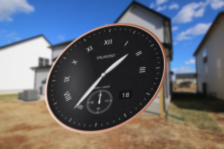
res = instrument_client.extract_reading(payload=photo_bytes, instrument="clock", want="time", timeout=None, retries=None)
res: 1:36
